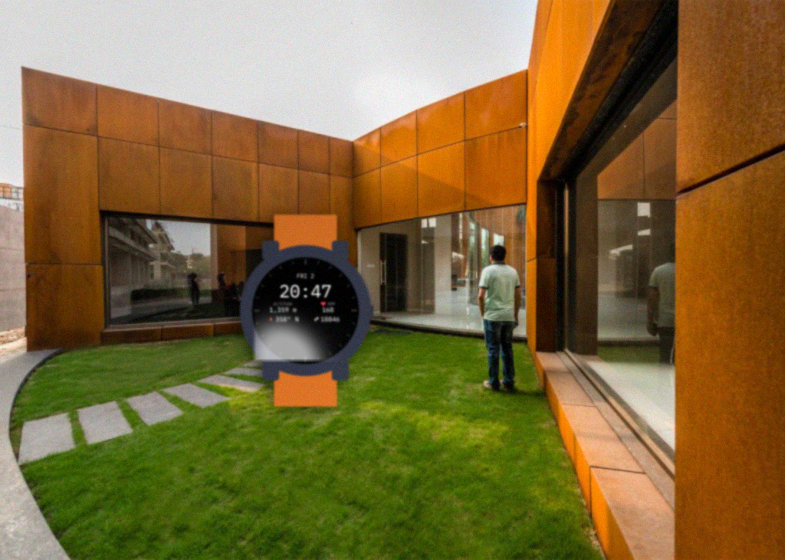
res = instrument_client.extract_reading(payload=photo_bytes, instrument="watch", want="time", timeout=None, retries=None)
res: 20:47
